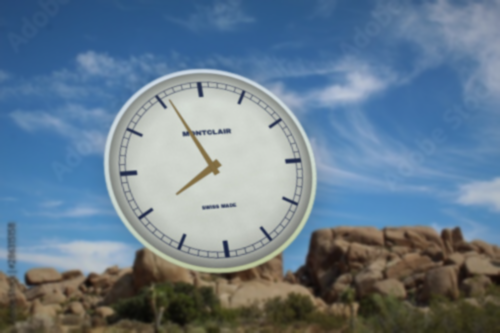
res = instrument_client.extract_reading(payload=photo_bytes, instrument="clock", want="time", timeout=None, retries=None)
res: 7:56
